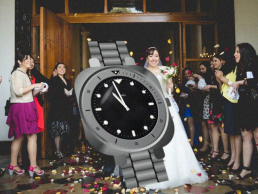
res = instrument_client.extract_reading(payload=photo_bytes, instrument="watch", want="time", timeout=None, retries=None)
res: 10:58
